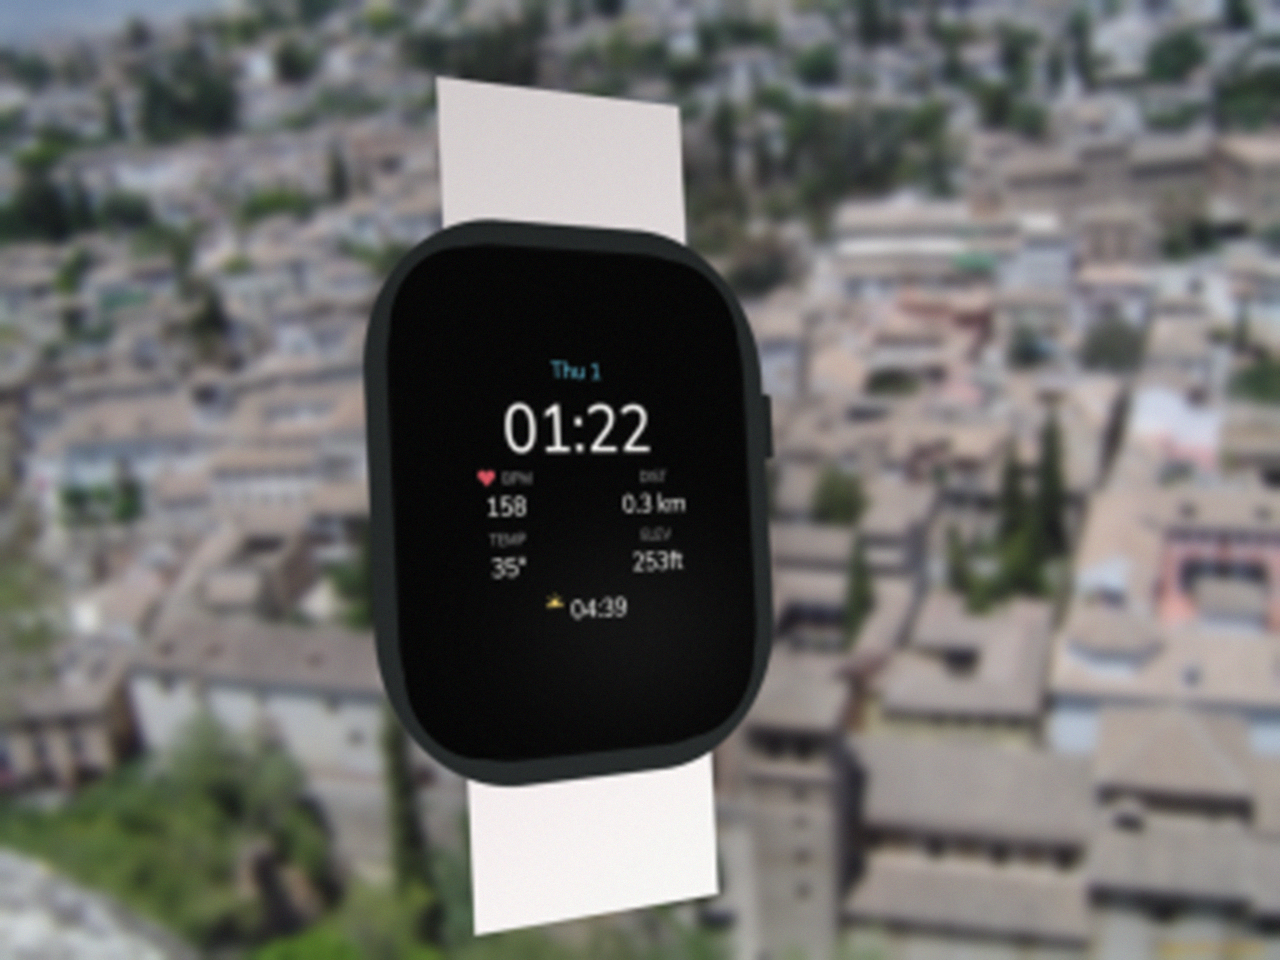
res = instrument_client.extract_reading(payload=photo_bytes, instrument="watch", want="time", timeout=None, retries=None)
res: 1:22
